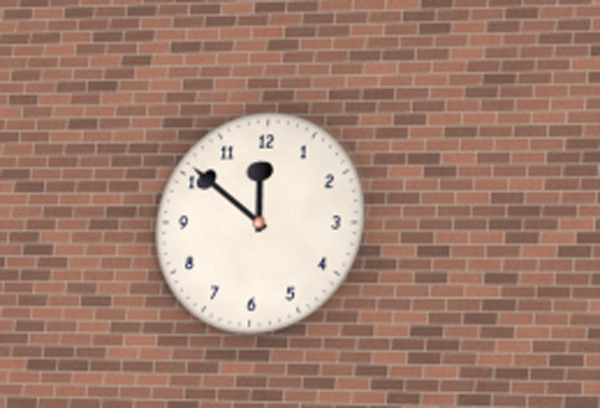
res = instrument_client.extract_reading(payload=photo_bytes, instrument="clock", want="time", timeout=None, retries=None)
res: 11:51
